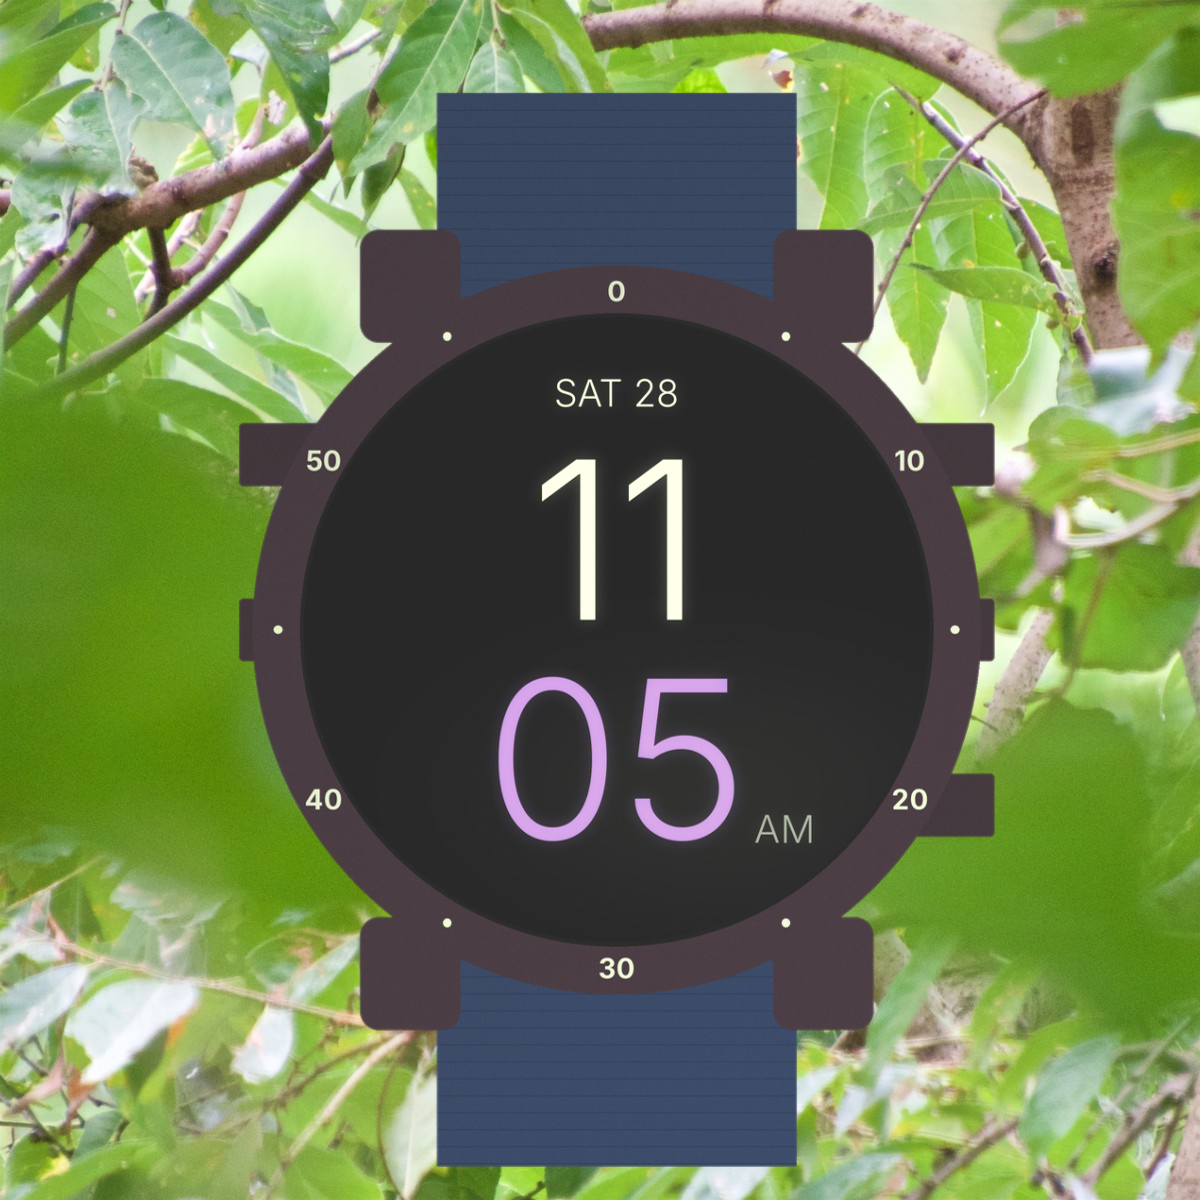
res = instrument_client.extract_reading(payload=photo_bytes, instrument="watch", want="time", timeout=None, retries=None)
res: 11:05
